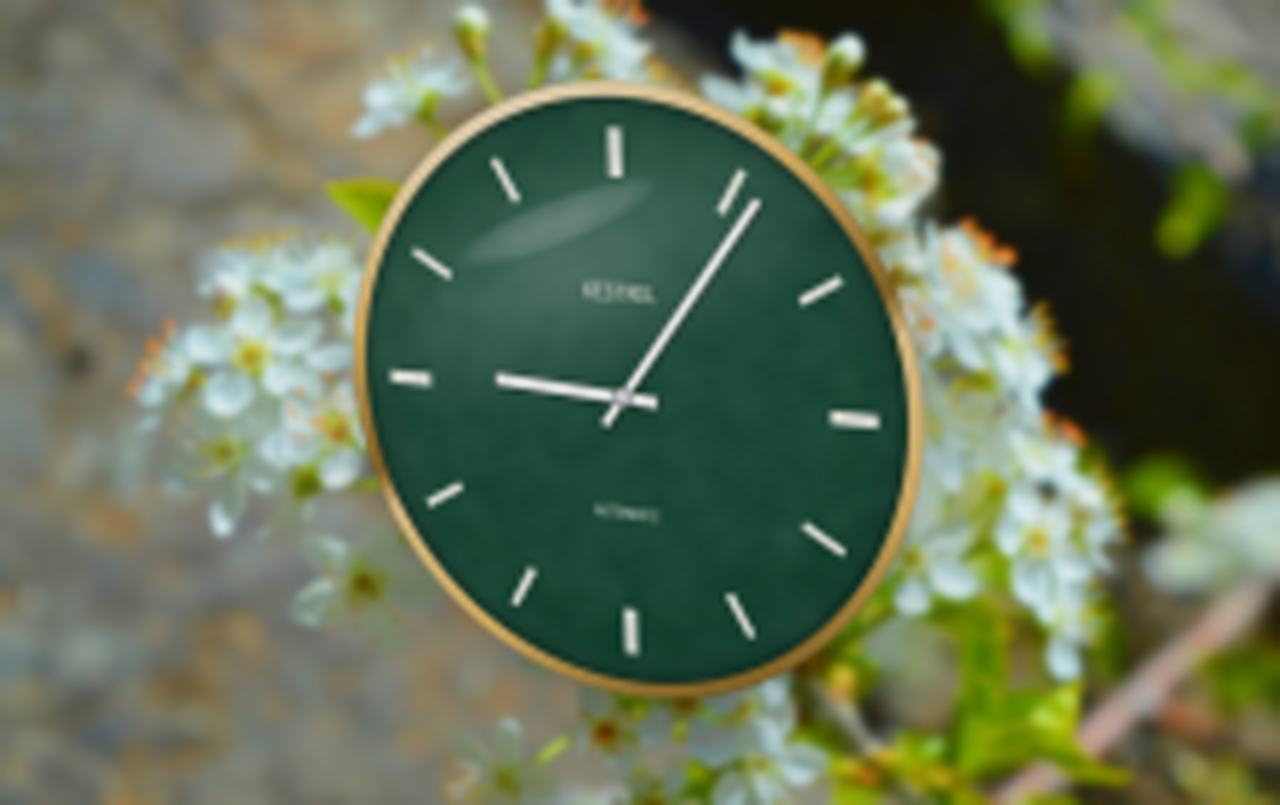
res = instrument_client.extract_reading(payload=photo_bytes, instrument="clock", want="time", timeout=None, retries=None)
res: 9:06
